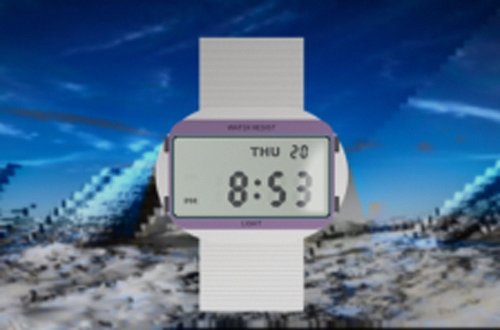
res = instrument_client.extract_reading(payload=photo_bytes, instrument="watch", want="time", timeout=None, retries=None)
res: 8:53
